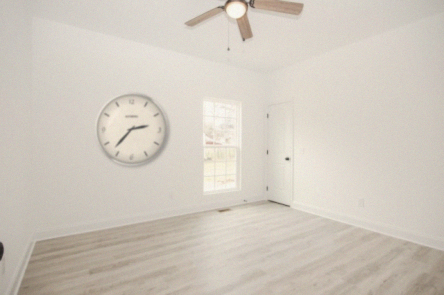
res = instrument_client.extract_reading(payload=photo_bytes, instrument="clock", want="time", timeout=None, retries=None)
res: 2:37
